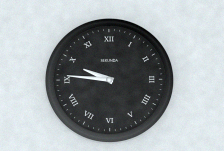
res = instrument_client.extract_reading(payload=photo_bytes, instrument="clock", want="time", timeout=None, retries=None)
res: 9:46
